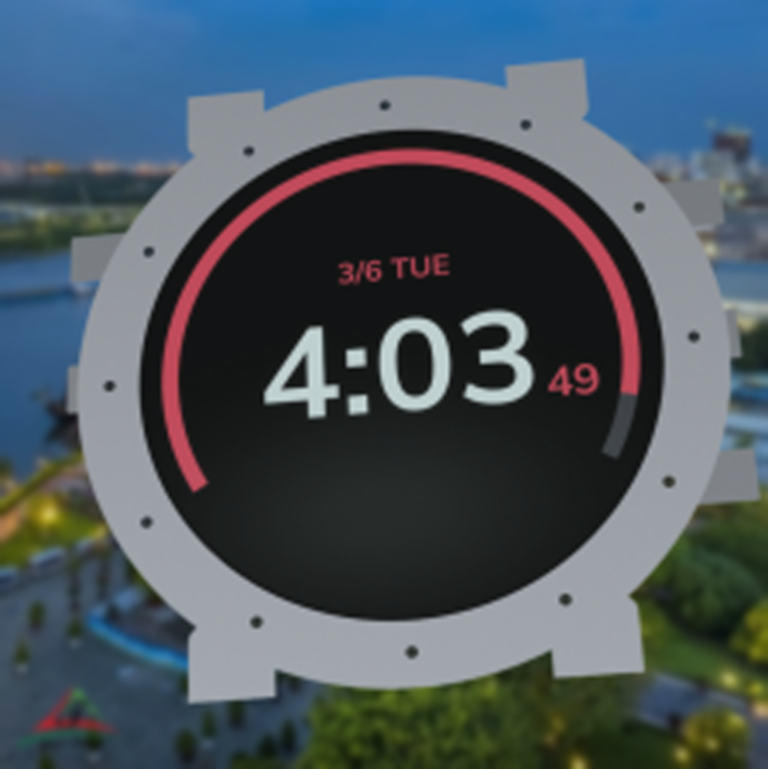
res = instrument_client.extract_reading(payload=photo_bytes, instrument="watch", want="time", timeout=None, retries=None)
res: 4:03:49
